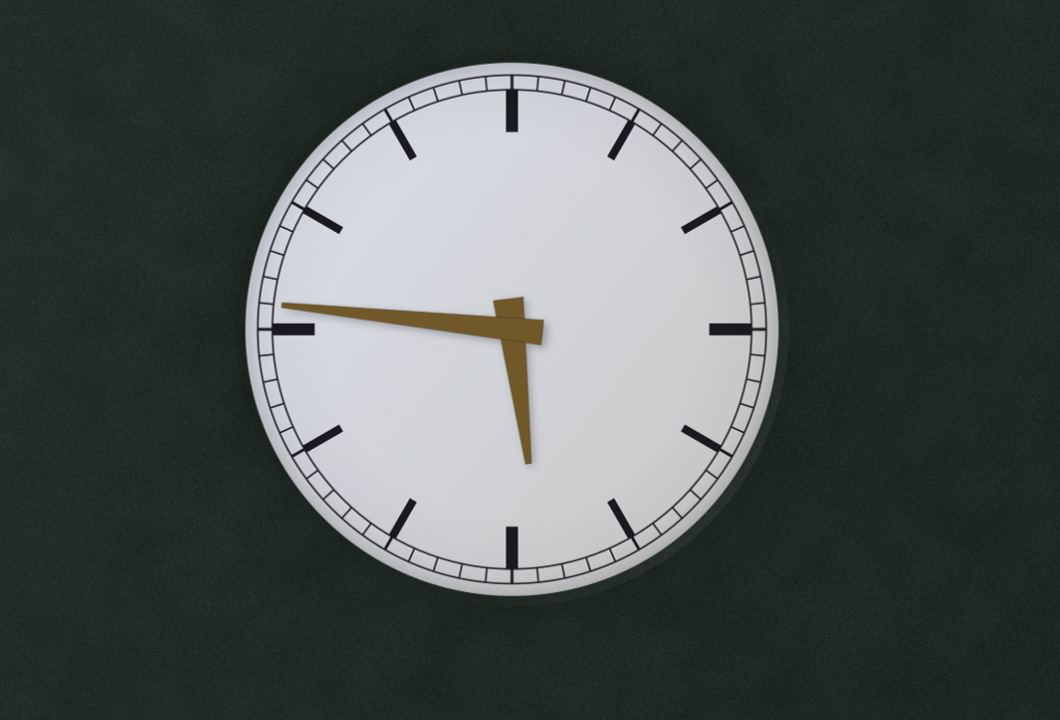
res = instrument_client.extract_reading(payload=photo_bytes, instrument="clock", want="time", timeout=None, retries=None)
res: 5:46
